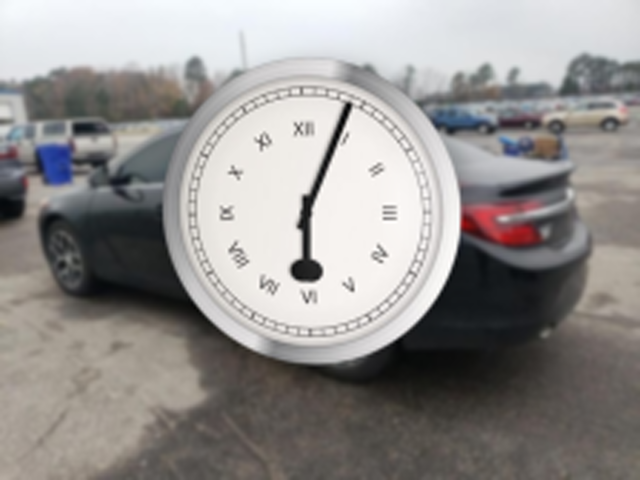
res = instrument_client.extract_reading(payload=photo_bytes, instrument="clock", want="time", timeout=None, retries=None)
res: 6:04
